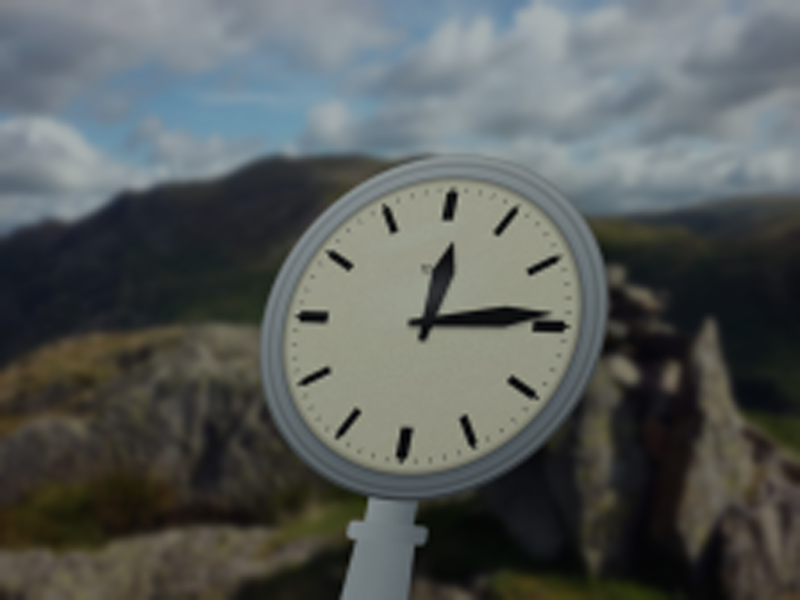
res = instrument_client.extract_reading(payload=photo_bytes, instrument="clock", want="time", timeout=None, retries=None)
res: 12:14
